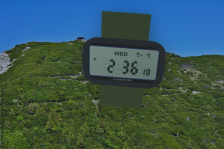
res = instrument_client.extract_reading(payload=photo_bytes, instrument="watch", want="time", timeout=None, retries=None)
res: 2:36:18
